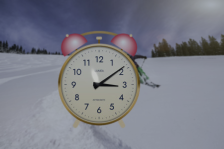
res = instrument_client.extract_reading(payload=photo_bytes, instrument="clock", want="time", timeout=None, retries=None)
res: 3:09
